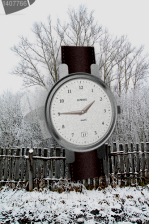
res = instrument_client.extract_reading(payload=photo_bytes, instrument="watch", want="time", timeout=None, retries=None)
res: 1:45
